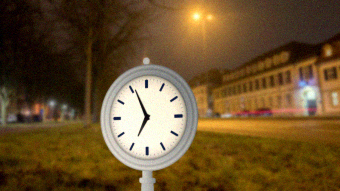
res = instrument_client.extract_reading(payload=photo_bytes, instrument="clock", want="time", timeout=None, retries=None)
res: 6:56
